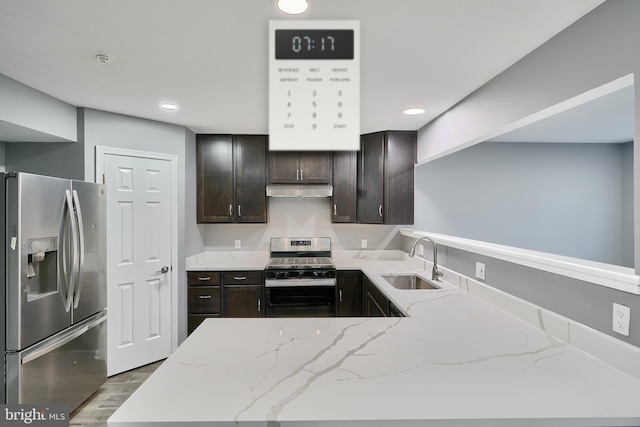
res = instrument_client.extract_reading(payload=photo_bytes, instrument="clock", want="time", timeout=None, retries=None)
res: 7:17
